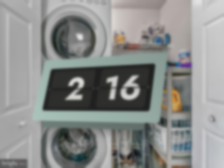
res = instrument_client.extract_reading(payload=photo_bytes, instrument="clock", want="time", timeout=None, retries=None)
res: 2:16
